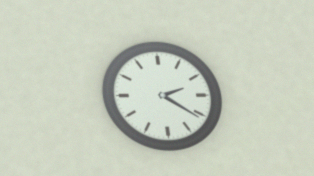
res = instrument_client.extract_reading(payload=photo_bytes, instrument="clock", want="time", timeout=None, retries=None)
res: 2:21
